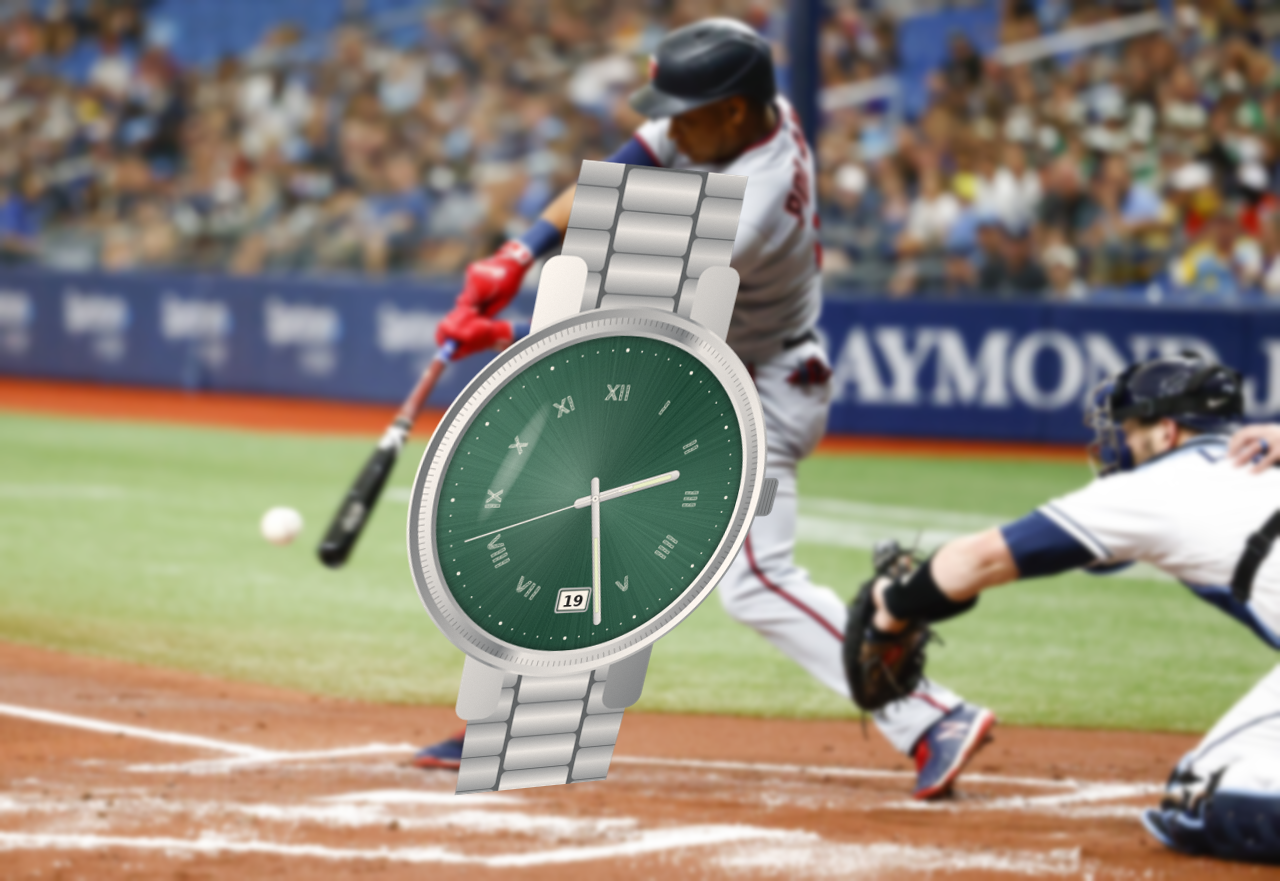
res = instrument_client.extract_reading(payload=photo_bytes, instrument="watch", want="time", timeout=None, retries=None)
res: 2:27:42
